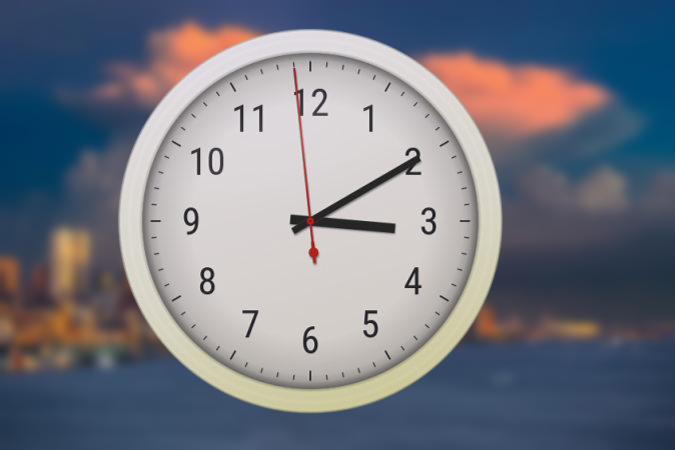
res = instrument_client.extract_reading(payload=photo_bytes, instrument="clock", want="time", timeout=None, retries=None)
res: 3:09:59
